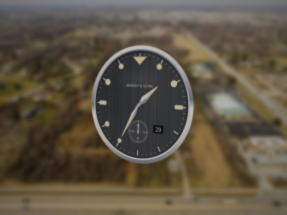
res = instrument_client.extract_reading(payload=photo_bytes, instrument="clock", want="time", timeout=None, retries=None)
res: 1:35
